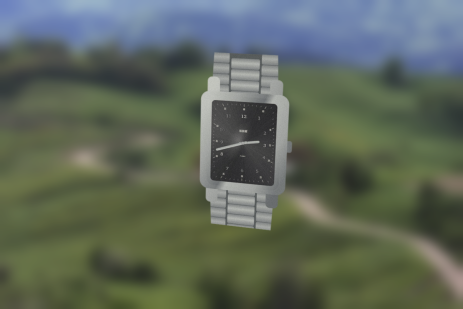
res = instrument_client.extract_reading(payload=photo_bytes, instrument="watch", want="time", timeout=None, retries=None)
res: 2:42
